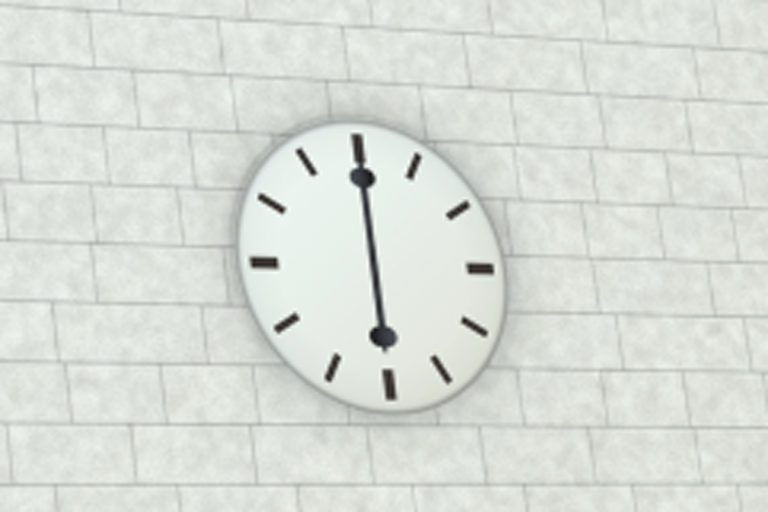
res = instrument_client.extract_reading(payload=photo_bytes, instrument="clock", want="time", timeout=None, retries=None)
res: 6:00
